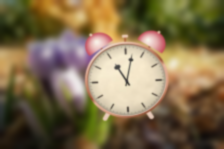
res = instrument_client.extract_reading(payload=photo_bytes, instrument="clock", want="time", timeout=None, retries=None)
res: 11:02
